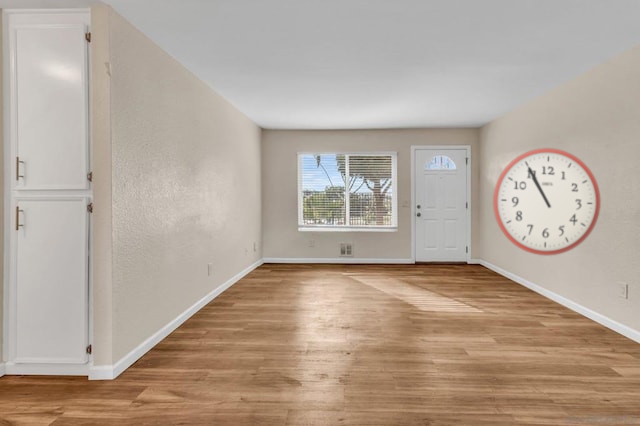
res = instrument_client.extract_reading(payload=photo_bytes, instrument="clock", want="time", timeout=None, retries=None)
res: 10:55
